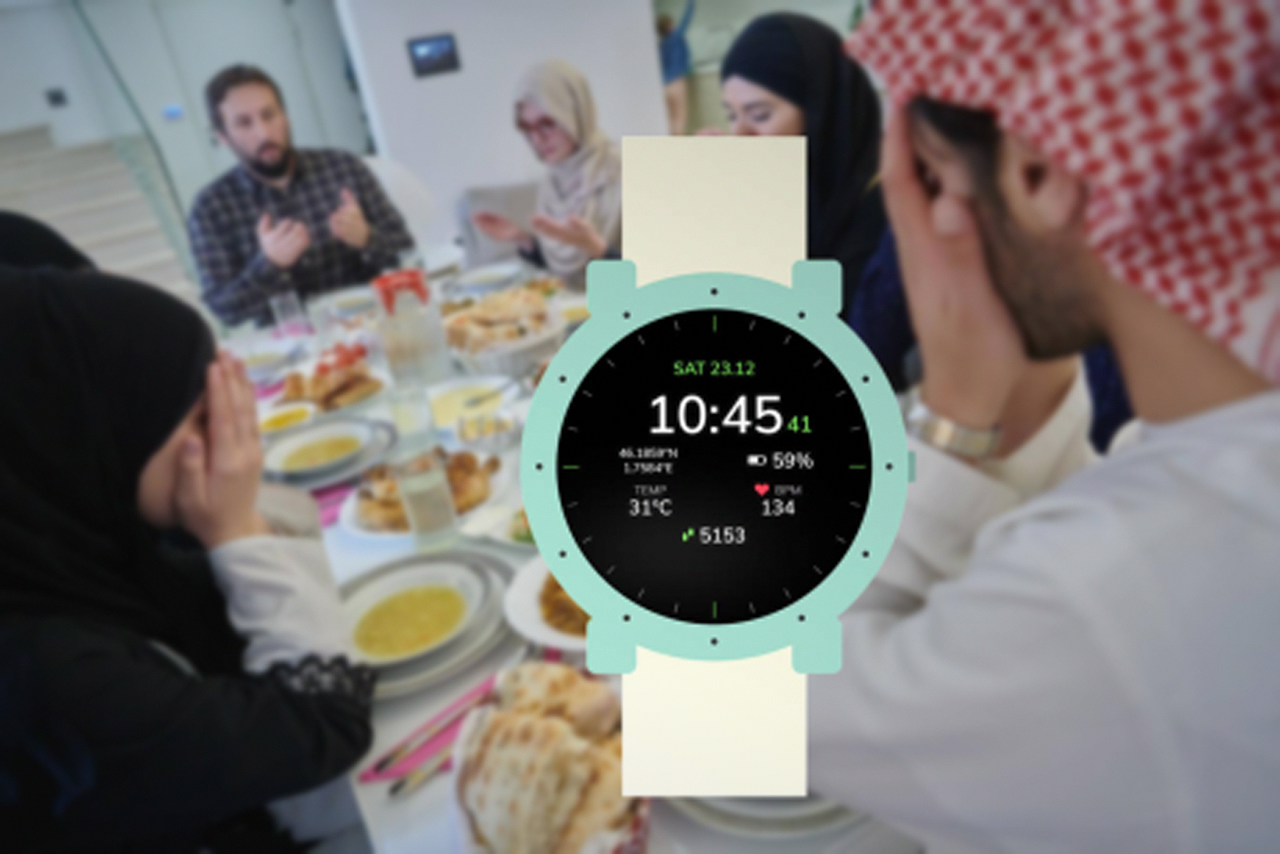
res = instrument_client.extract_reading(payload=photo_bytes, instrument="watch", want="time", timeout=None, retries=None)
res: 10:45:41
